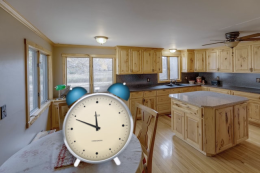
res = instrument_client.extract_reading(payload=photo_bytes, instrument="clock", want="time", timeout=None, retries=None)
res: 11:49
